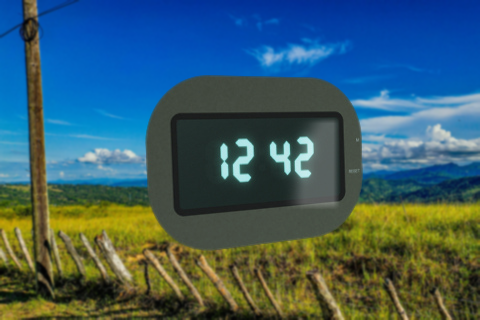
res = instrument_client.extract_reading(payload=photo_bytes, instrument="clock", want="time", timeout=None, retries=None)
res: 12:42
